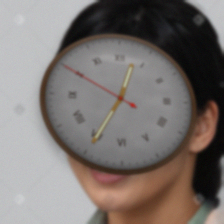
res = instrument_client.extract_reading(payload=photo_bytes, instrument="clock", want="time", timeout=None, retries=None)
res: 12:34:50
